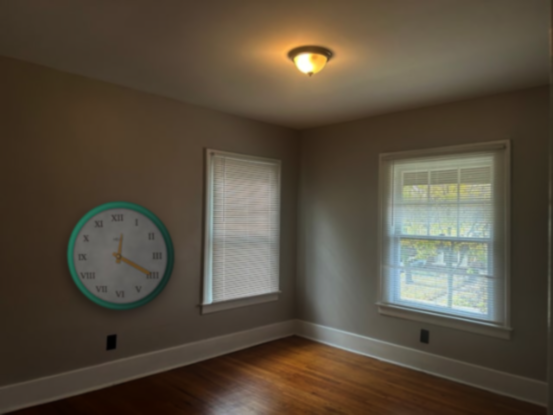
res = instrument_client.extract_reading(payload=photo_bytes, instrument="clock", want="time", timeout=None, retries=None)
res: 12:20
